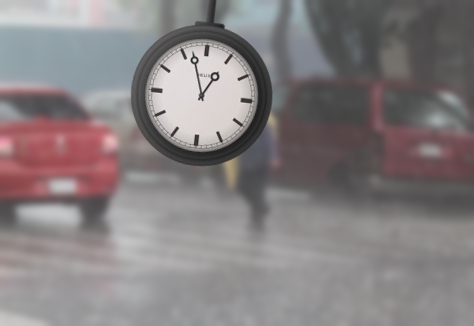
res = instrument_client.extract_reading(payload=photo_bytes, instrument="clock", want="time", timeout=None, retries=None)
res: 12:57
